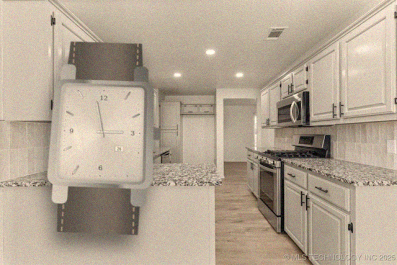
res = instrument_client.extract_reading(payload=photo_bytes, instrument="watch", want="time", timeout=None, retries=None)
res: 2:58
